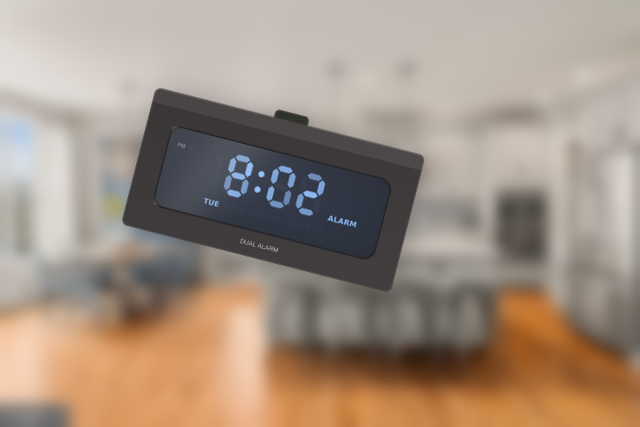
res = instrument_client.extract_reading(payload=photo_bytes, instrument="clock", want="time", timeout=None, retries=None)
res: 8:02
